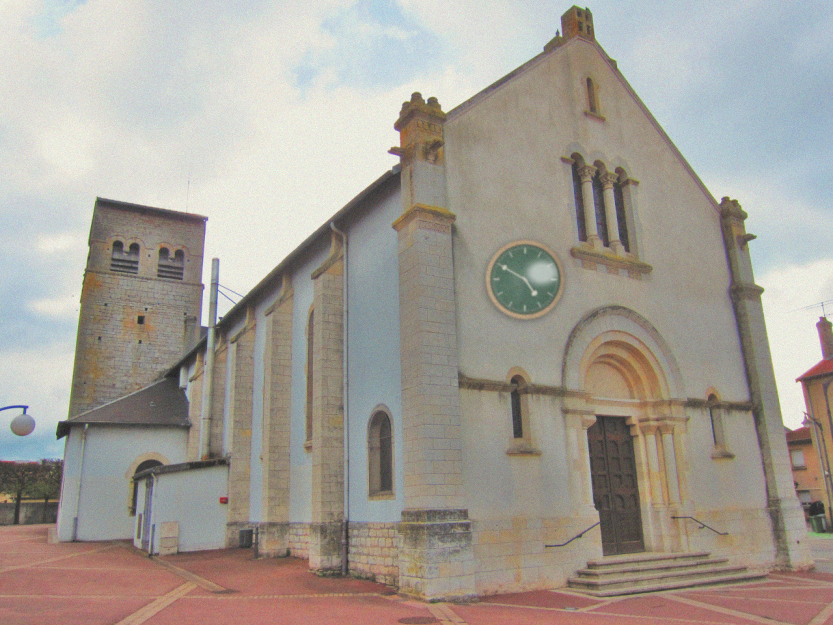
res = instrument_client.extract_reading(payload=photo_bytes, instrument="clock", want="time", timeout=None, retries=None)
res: 4:50
